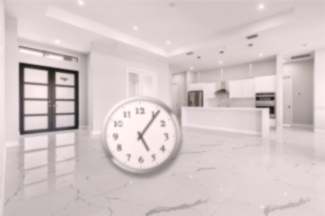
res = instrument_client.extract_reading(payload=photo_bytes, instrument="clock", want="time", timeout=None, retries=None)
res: 5:06
